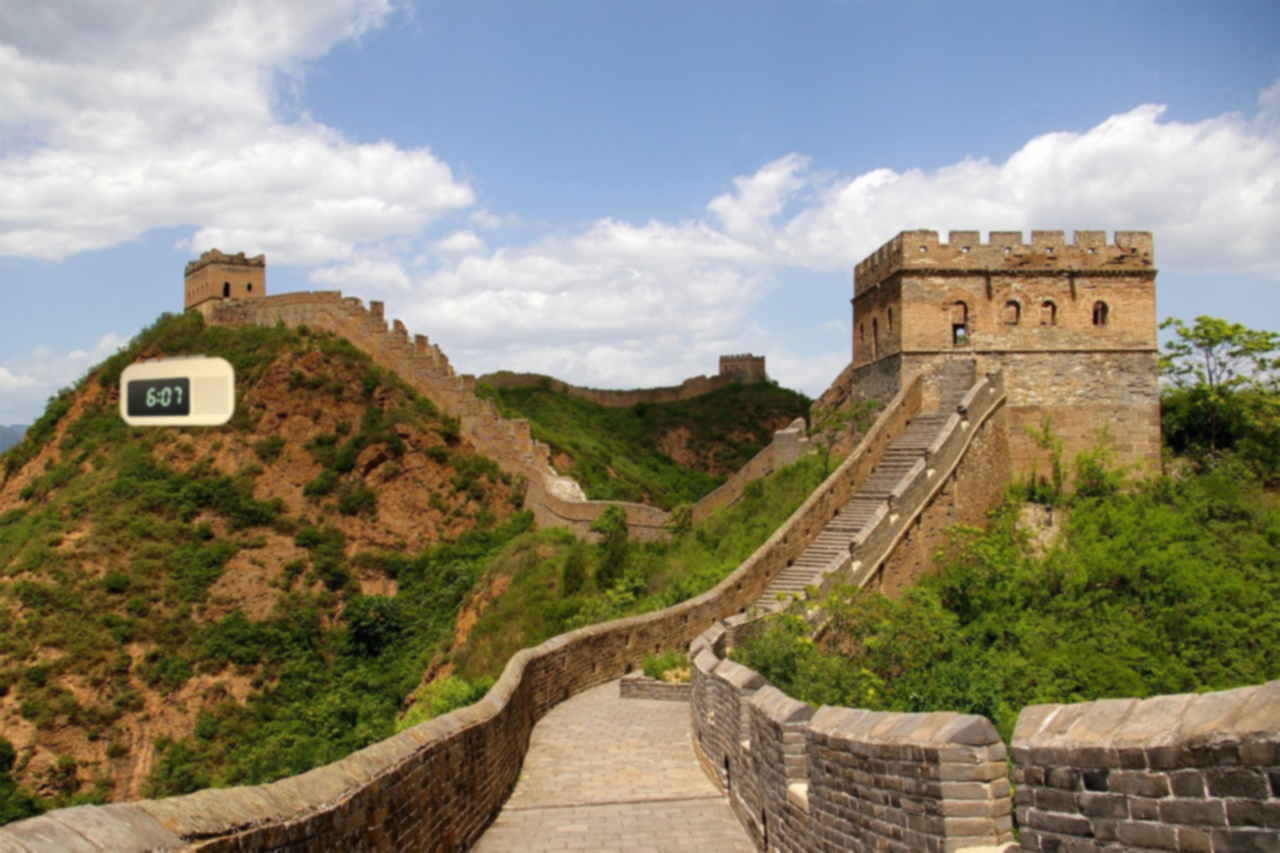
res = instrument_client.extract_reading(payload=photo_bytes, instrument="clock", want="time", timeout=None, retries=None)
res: 6:07
